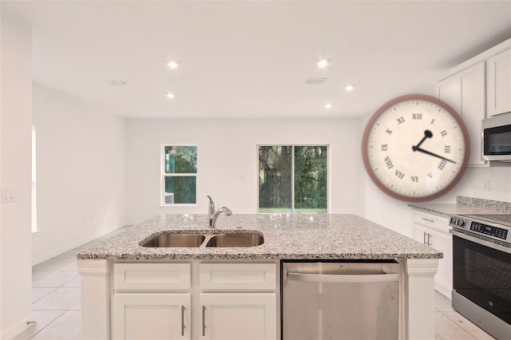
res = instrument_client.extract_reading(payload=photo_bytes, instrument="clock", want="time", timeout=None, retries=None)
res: 1:18
